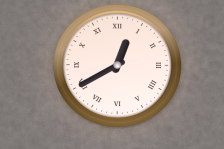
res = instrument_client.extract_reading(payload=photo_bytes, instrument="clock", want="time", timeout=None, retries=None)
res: 12:40
